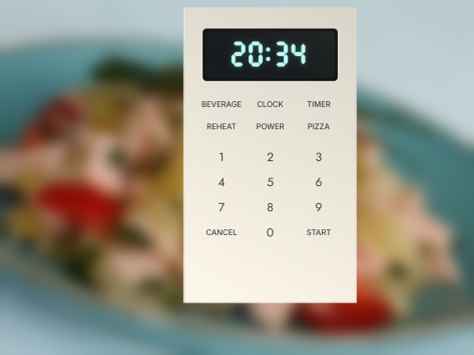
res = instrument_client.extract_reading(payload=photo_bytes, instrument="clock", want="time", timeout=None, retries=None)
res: 20:34
